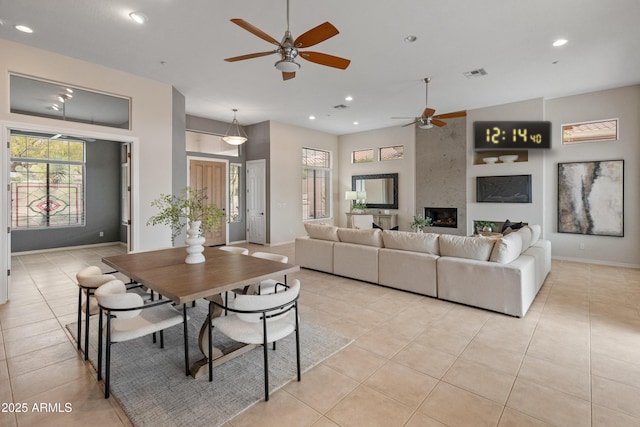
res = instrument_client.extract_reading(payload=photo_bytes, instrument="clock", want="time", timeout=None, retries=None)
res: 12:14
